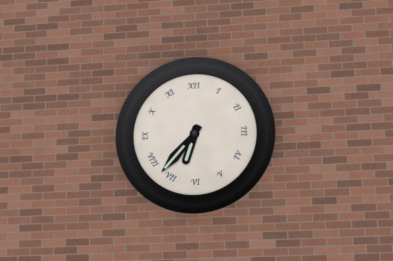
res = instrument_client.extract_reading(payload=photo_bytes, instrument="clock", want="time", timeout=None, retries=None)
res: 6:37
